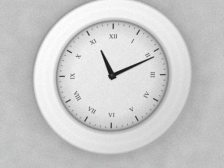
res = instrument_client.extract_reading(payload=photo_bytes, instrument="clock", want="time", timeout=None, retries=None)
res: 11:11
